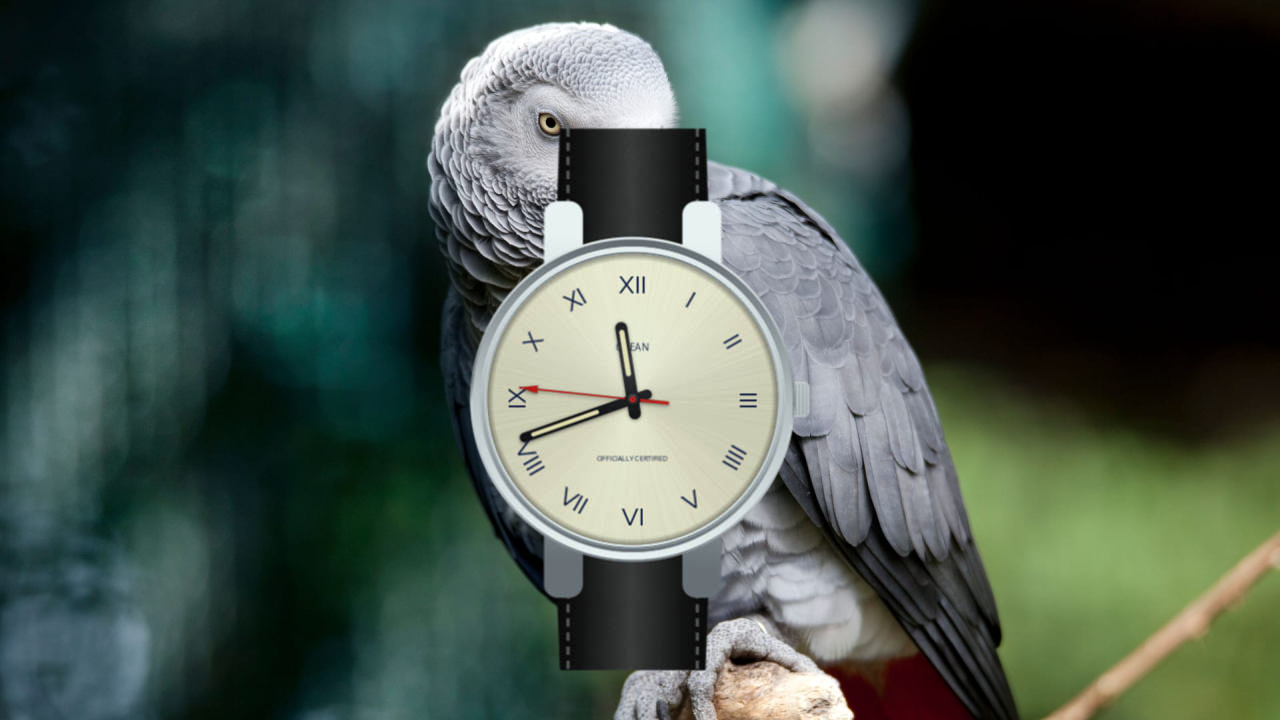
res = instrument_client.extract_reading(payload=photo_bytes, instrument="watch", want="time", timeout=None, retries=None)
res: 11:41:46
